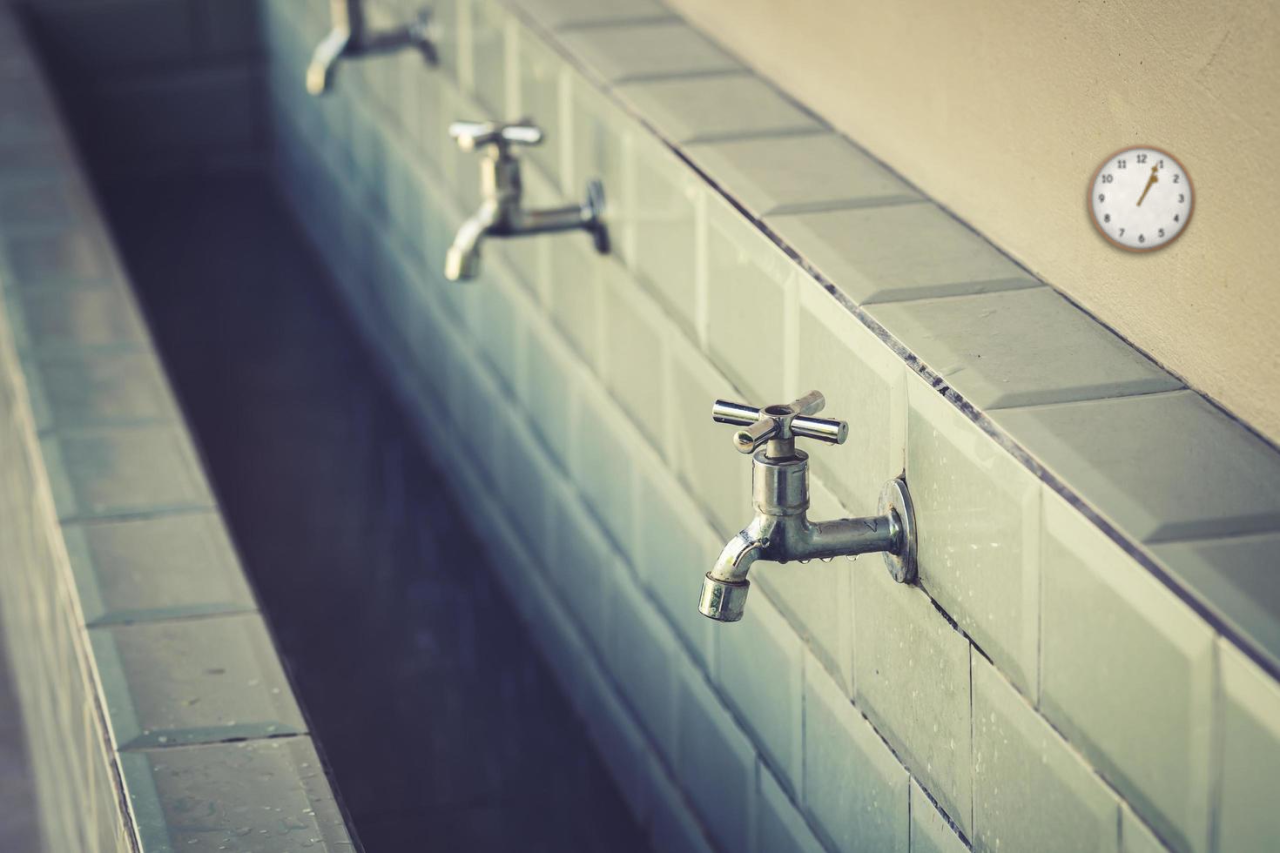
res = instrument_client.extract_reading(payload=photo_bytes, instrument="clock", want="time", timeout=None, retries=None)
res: 1:04
